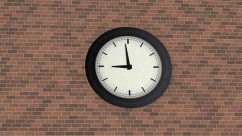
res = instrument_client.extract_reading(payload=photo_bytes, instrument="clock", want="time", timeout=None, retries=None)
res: 8:59
